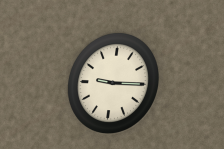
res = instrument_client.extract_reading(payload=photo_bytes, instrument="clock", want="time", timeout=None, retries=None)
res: 9:15
